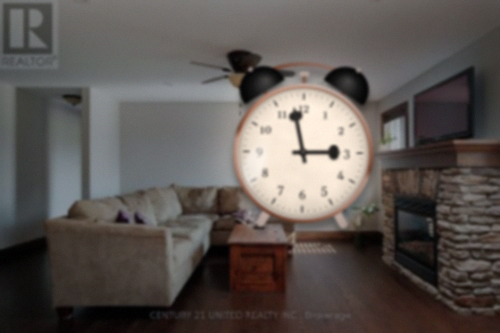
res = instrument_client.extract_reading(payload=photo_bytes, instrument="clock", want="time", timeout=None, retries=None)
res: 2:58
